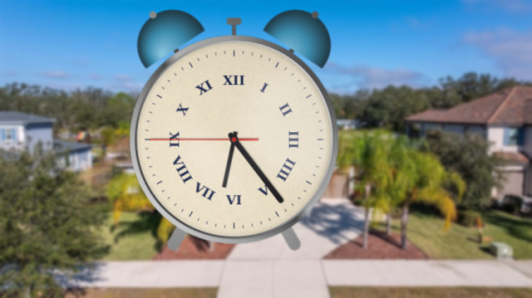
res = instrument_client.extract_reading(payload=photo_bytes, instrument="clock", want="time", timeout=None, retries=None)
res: 6:23:45
